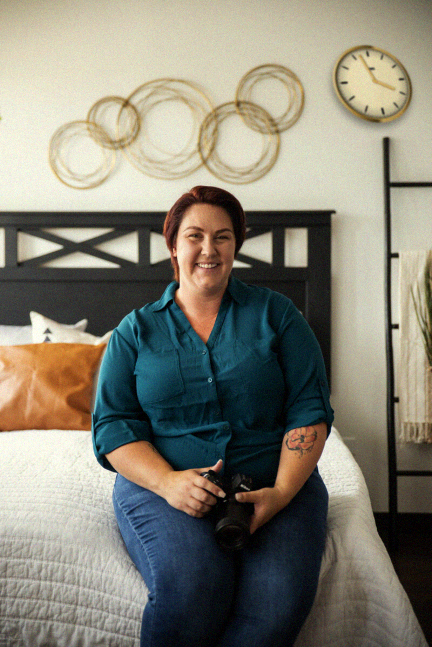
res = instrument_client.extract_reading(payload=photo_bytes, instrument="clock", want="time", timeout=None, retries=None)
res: 3:57
